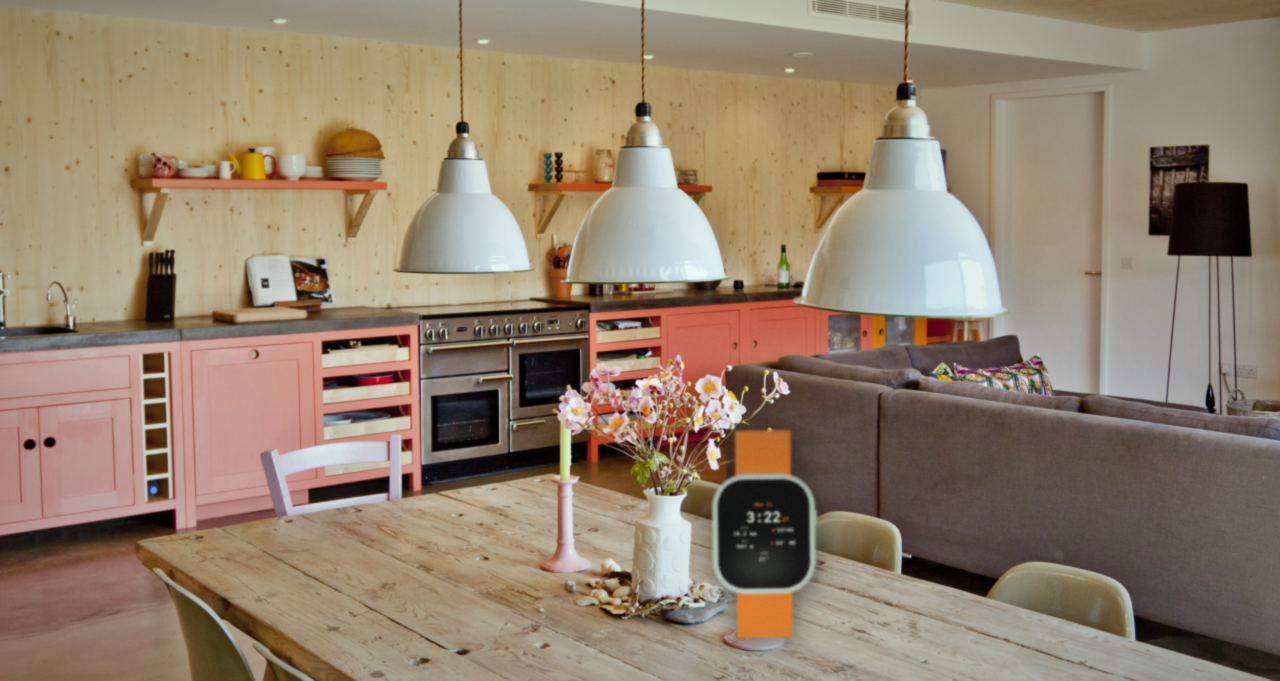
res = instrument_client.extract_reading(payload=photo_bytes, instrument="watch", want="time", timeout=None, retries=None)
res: 3:22
